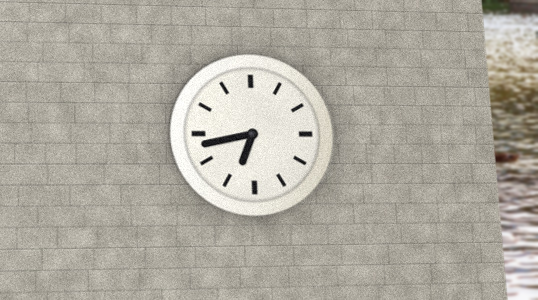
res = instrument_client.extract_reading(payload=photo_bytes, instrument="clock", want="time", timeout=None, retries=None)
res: 6:43
